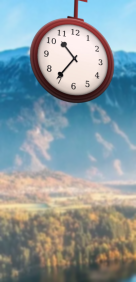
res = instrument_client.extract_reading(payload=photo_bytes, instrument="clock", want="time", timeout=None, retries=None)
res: 10:36
